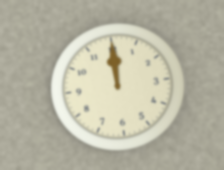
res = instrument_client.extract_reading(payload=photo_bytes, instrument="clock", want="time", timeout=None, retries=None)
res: 12:00
